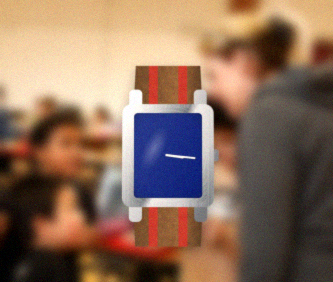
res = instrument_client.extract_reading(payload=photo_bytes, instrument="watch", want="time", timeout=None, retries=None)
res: 3:16
